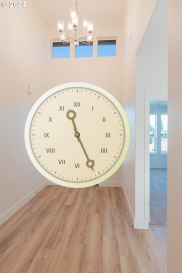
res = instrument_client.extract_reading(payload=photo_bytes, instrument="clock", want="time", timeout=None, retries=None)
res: 11:26
